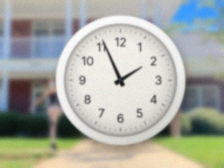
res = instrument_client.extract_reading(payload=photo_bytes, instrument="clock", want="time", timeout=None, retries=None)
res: 1:56
